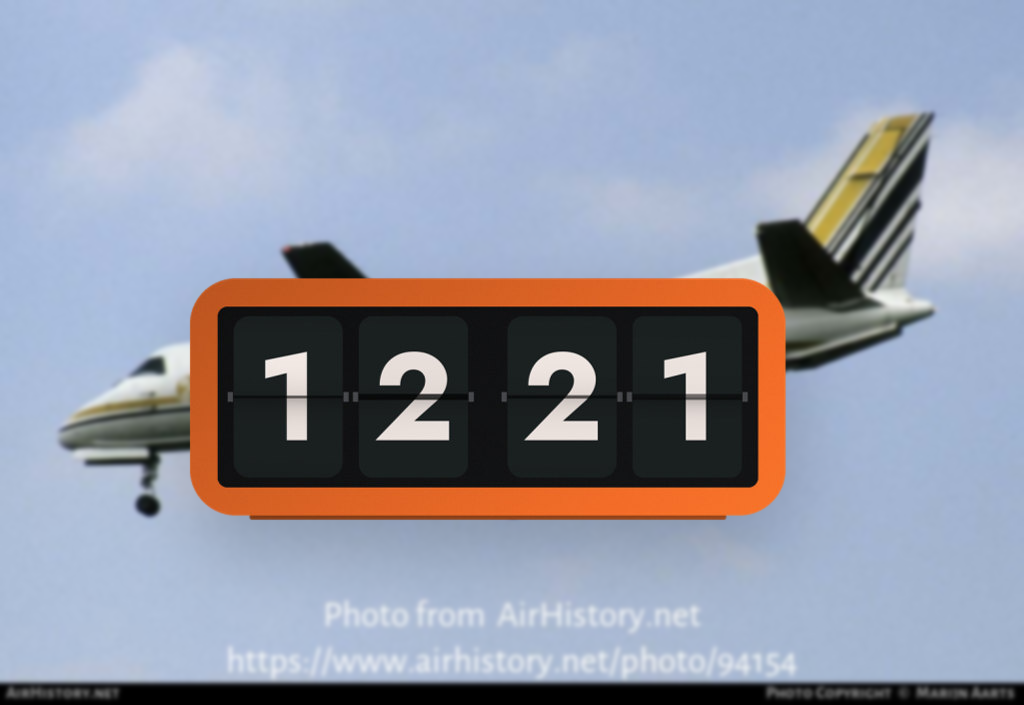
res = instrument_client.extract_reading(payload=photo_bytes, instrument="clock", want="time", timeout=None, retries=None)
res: 12:21
